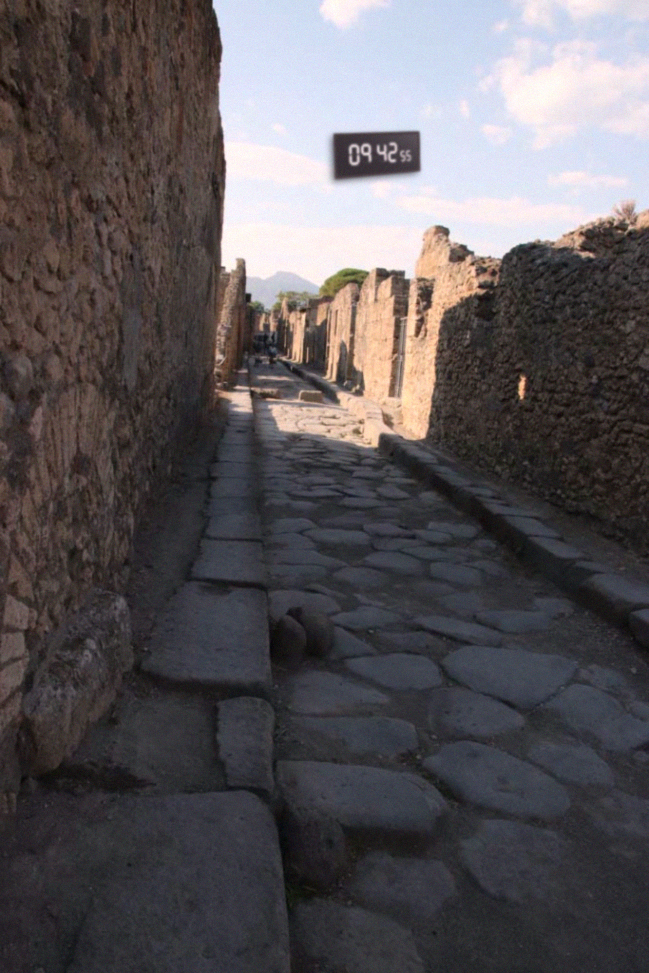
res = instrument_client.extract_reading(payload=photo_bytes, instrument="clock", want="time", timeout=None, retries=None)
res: 9:42
